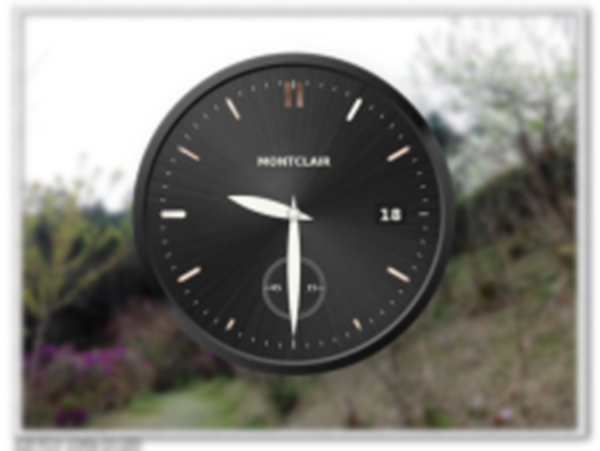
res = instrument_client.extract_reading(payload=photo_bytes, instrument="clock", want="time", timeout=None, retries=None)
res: 9:30
